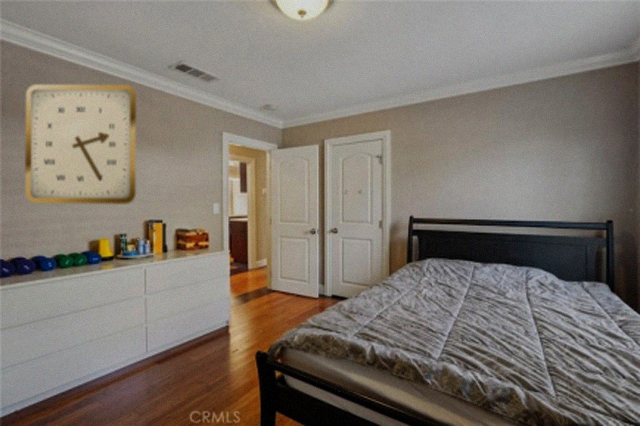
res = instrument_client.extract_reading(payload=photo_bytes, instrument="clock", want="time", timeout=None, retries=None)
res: 2:25
